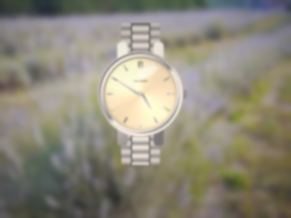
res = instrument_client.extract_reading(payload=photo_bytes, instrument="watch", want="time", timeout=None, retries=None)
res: 4:50
